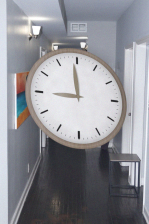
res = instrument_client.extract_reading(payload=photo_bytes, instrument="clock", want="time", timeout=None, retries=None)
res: 8:59
